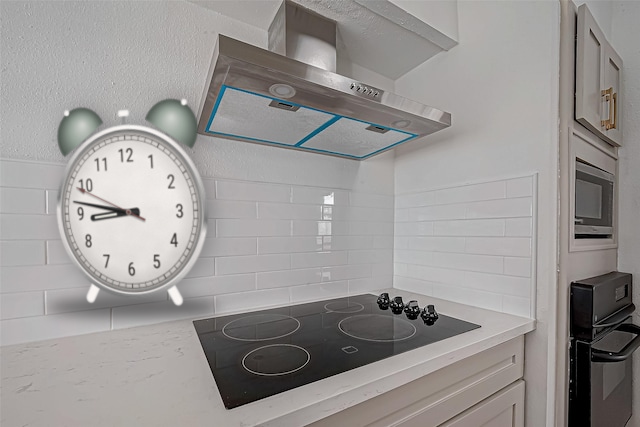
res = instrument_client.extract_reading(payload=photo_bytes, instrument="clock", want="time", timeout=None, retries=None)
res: 8:46:49
